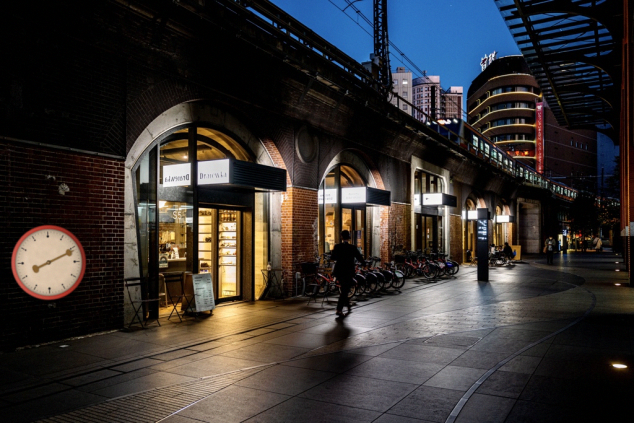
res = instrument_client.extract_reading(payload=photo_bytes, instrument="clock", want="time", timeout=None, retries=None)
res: 8:11
